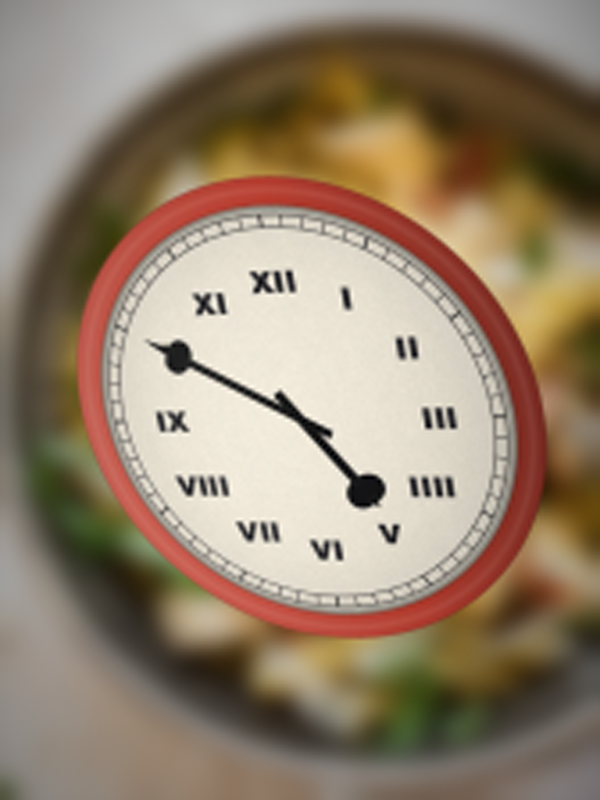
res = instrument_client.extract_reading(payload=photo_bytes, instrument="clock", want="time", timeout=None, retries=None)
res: 4:50
